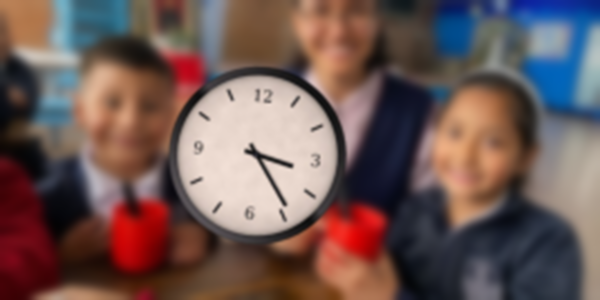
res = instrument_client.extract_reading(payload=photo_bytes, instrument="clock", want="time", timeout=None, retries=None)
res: 3:24
